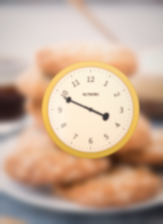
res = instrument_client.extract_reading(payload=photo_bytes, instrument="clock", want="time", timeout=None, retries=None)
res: 3:49
